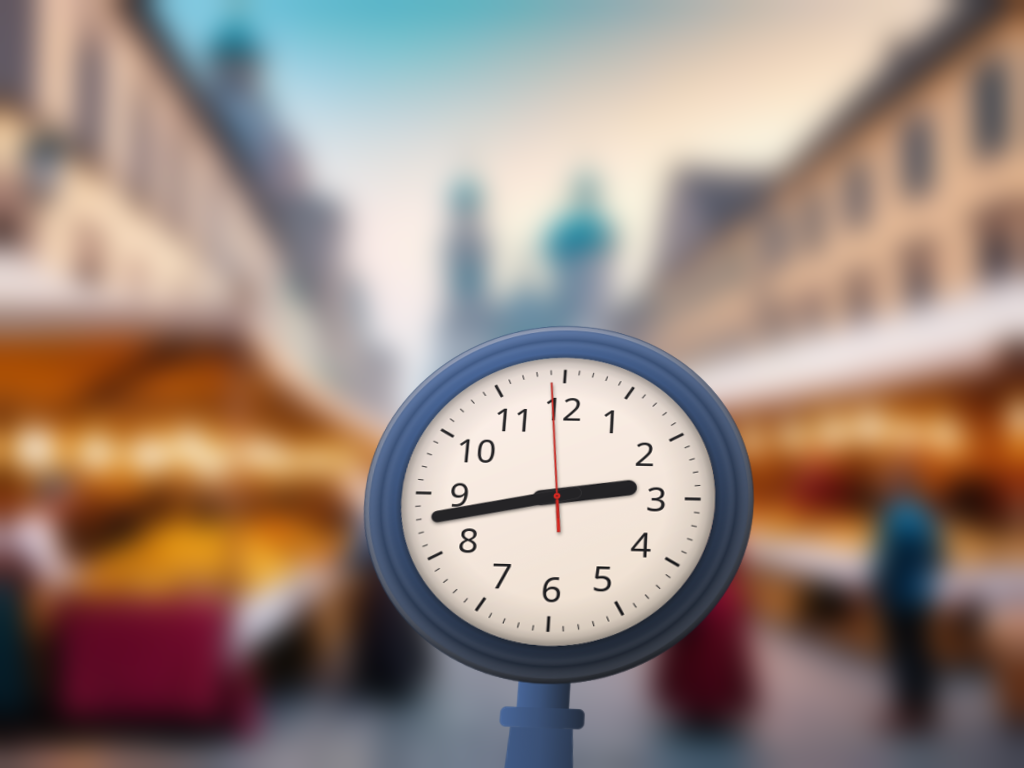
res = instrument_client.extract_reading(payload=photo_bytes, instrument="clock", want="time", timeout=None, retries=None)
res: 2:42:59
